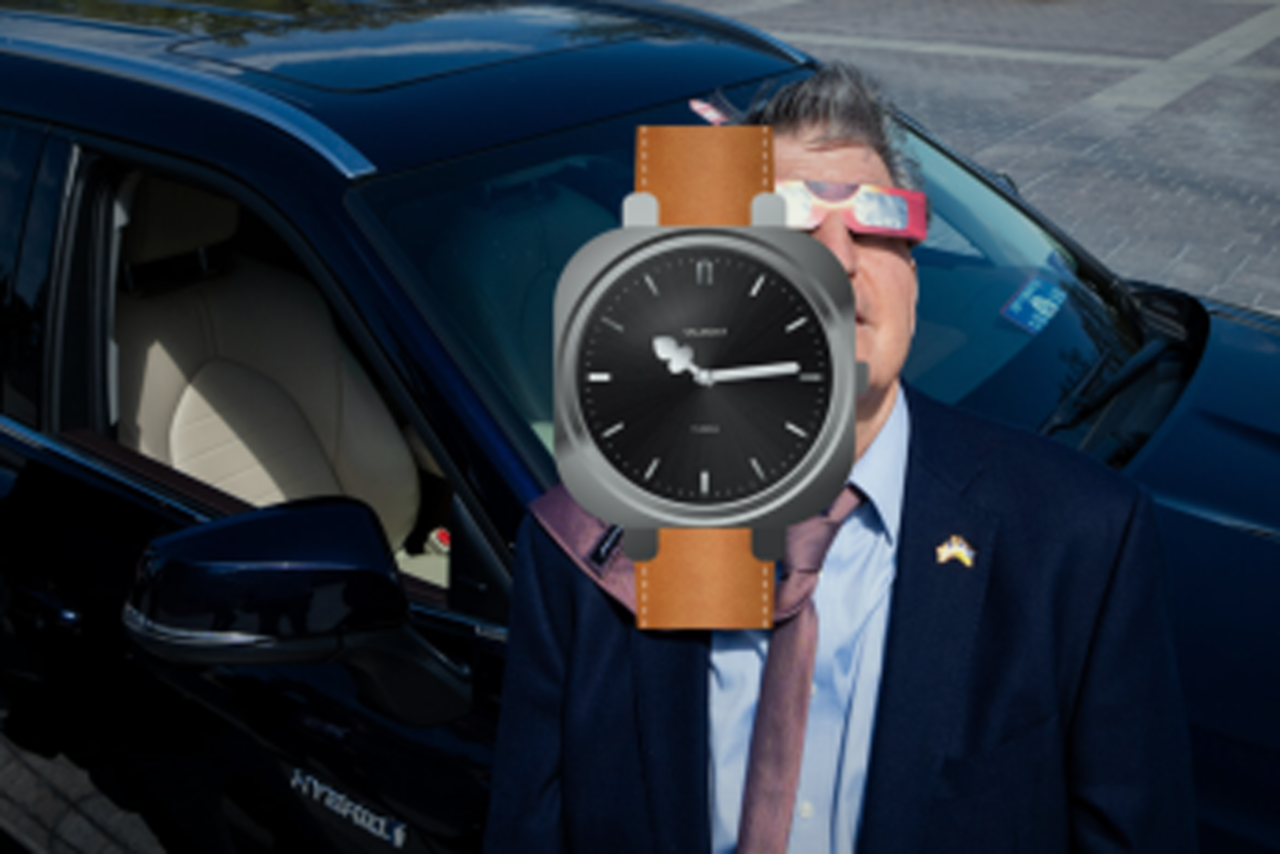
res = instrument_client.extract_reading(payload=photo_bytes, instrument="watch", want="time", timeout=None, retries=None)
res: 10:14
